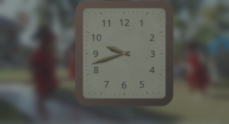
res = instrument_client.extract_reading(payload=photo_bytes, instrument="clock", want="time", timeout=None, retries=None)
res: 9:42
